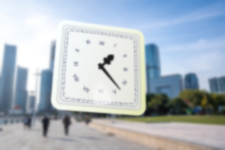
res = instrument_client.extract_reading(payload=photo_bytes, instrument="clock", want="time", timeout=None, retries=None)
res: 1:23
